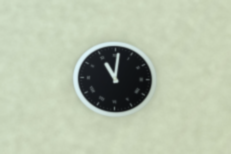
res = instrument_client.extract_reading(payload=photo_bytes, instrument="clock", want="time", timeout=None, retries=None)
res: 11:01
